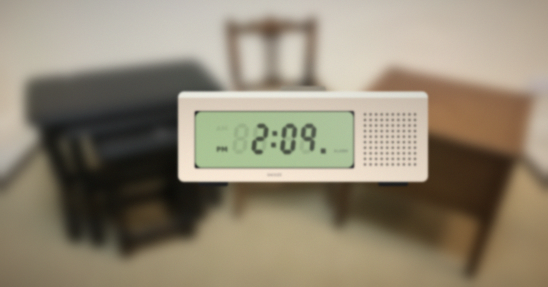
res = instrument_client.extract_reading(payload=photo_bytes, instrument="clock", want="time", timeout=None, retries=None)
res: 2:09
